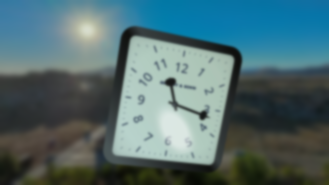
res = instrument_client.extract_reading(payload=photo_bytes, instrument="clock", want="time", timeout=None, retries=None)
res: 11:17
